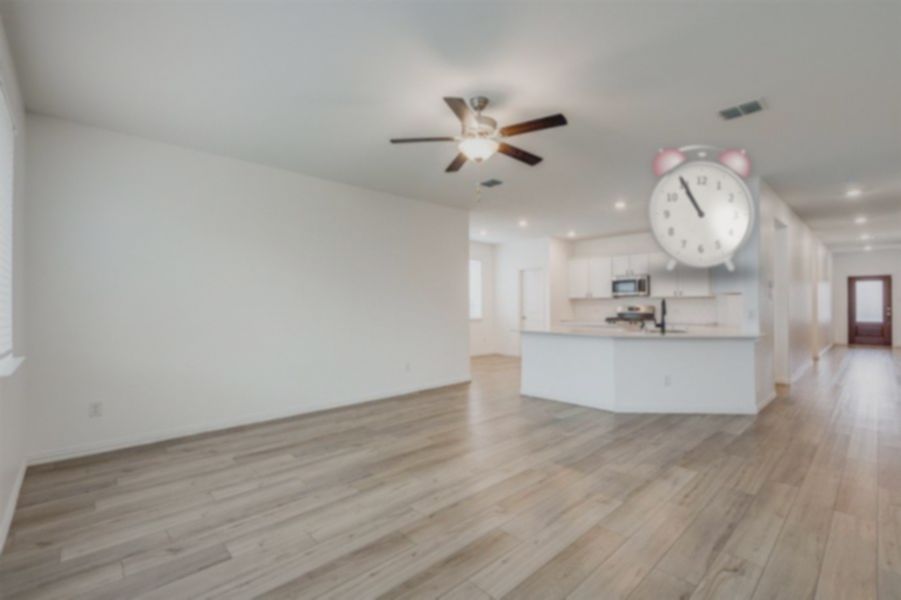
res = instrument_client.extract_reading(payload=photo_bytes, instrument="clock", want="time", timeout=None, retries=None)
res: 10:55
